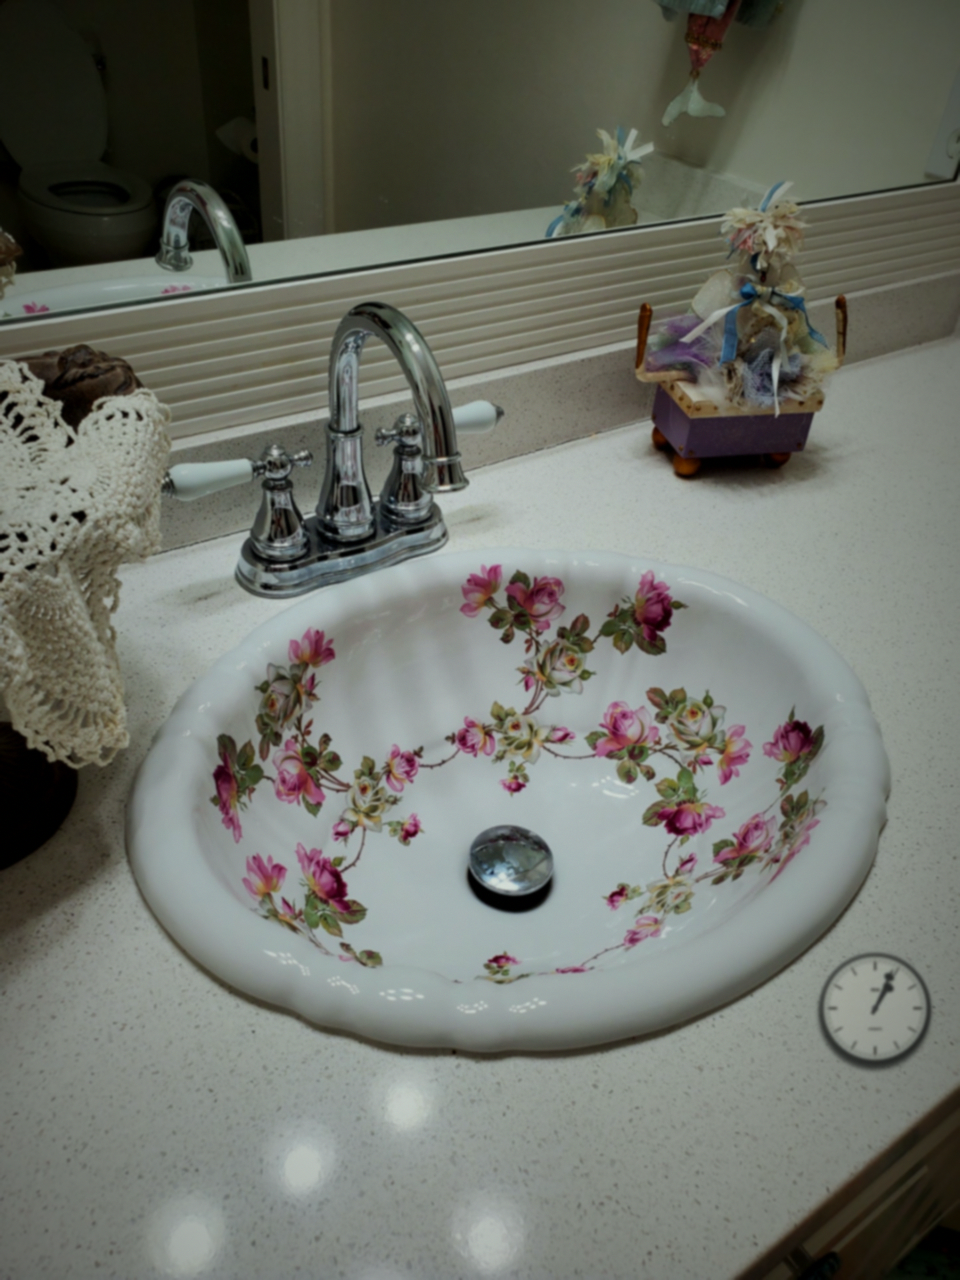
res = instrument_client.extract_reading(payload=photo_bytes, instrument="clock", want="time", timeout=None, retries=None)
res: 1:04
